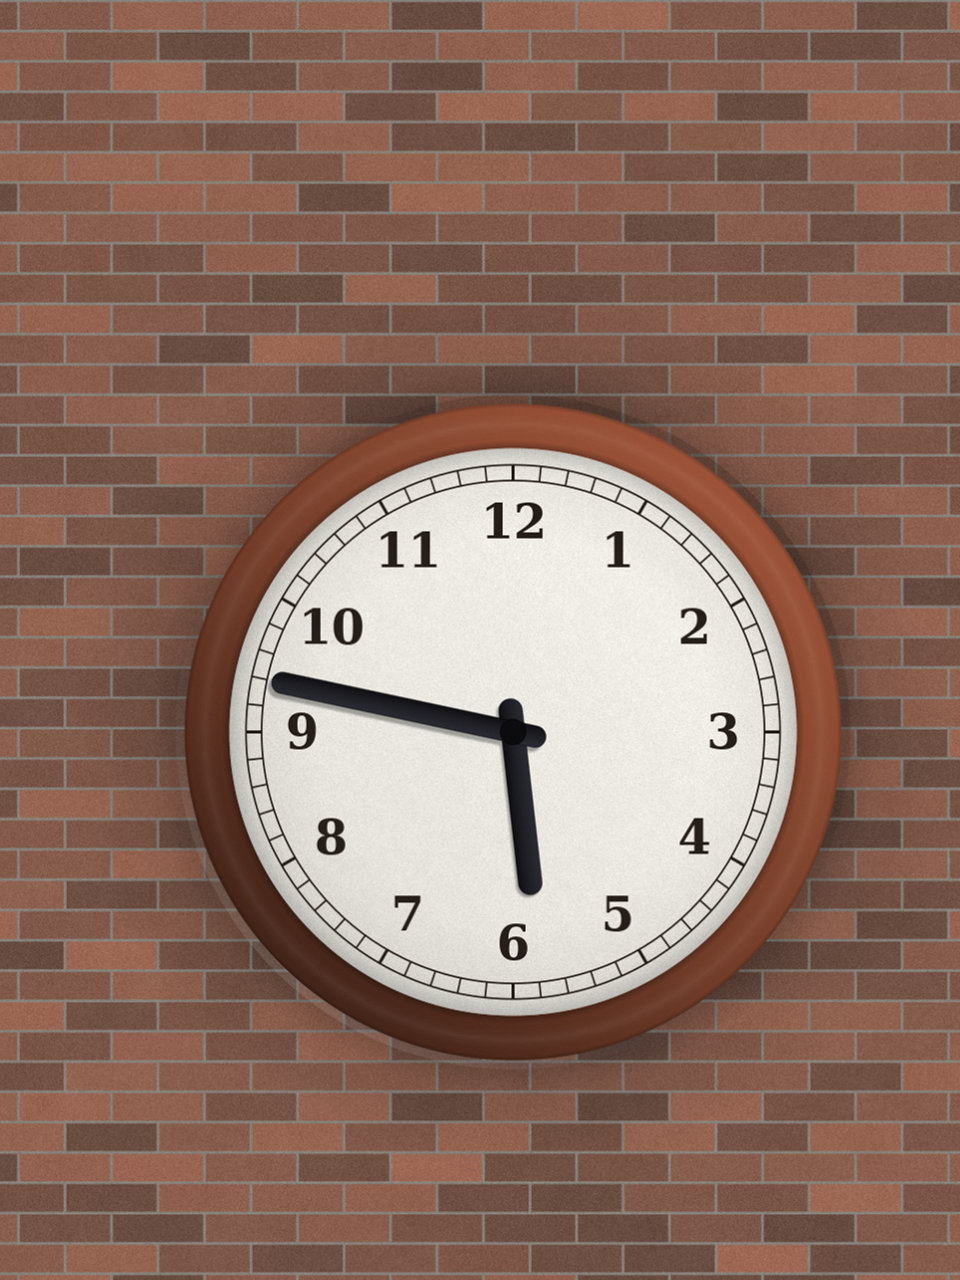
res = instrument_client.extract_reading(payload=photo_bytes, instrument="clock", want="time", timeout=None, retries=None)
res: 5:47
